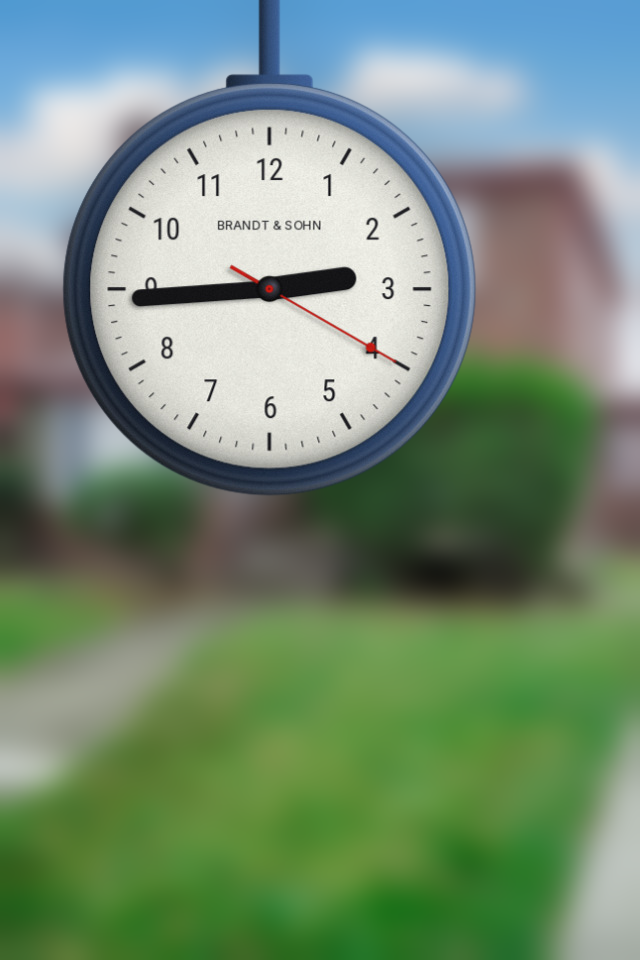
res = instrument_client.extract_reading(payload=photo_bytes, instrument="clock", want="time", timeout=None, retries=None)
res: 2:44:20
